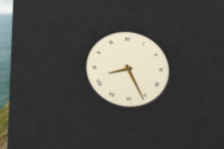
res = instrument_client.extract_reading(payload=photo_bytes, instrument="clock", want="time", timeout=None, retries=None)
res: 8:26
